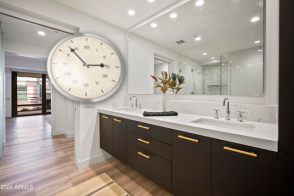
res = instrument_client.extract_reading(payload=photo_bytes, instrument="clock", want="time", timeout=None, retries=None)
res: 2:53
